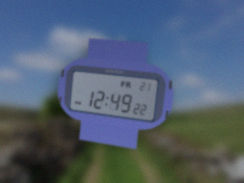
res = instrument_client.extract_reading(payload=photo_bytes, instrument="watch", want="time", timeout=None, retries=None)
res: 12:49
